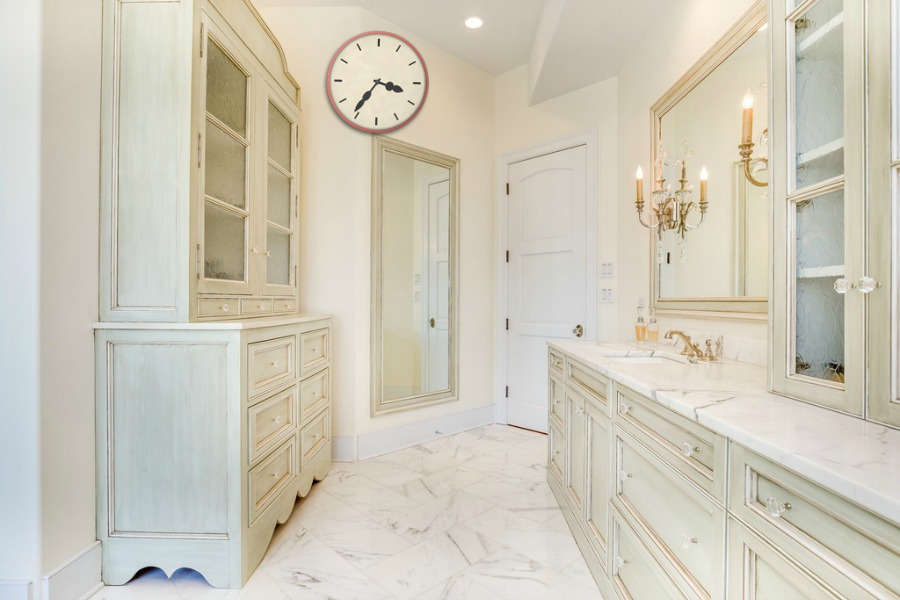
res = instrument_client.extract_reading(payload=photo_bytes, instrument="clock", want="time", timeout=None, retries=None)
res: 3:36
